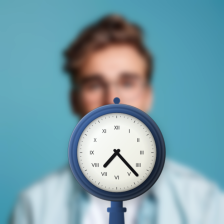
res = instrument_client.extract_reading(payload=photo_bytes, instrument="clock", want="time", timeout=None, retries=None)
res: 7:23
